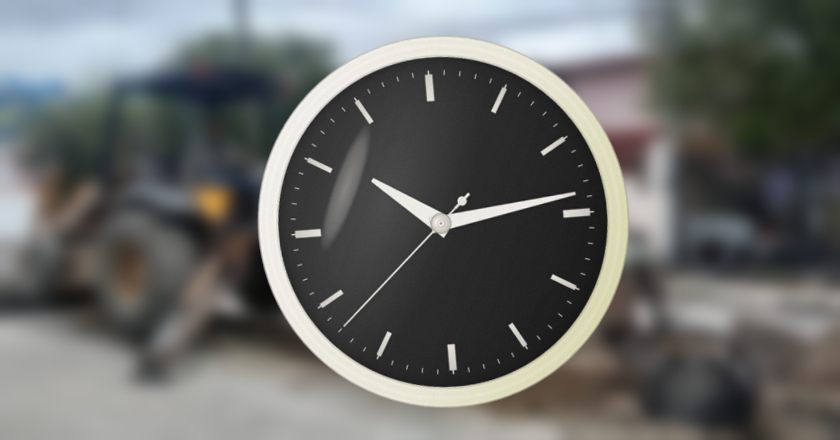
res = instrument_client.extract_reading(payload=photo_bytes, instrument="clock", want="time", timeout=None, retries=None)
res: 10:13:38
